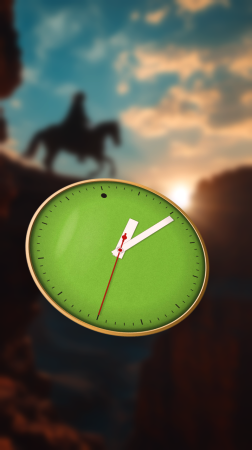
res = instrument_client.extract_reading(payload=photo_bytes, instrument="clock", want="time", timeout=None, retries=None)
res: 1:10:35
